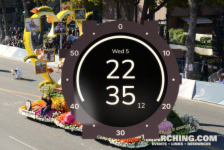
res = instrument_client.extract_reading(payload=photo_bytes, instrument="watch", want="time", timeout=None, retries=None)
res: 22:35
